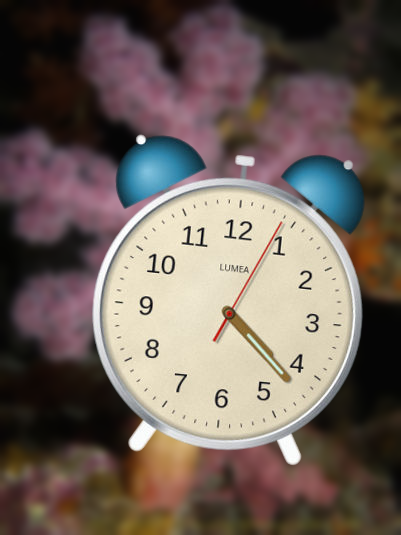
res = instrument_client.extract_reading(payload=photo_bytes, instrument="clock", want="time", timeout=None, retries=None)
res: 4:22:04
